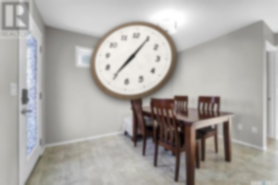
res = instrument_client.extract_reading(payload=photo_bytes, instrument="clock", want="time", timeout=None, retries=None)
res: 7:05
